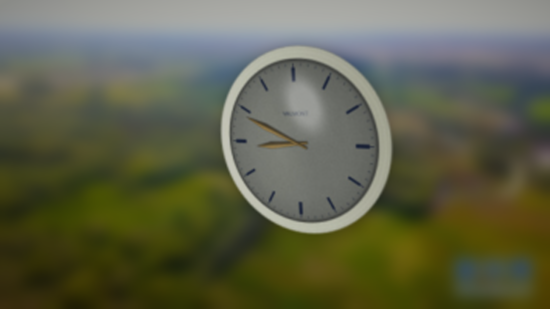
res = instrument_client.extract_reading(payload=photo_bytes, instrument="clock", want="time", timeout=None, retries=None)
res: 8:49
